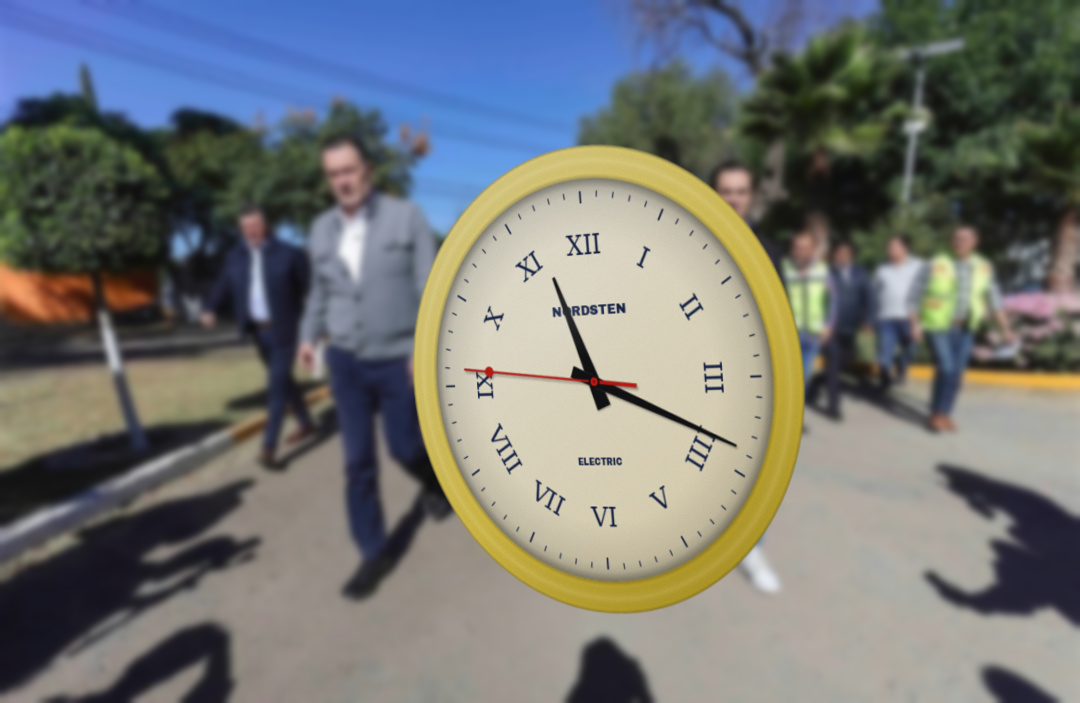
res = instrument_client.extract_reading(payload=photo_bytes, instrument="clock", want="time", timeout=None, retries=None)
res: 11:18:46
